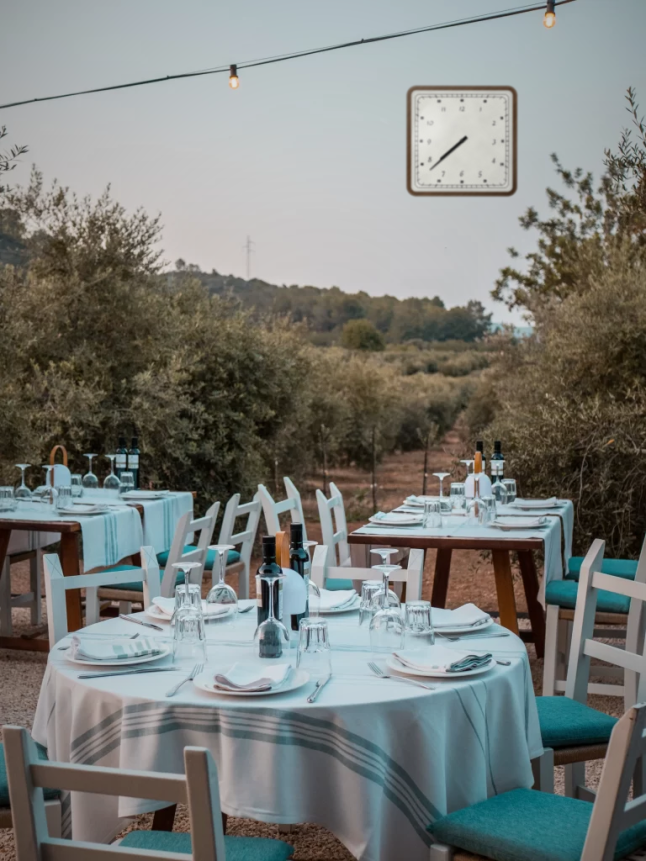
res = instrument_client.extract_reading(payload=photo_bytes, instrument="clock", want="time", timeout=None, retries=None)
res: 7:38
